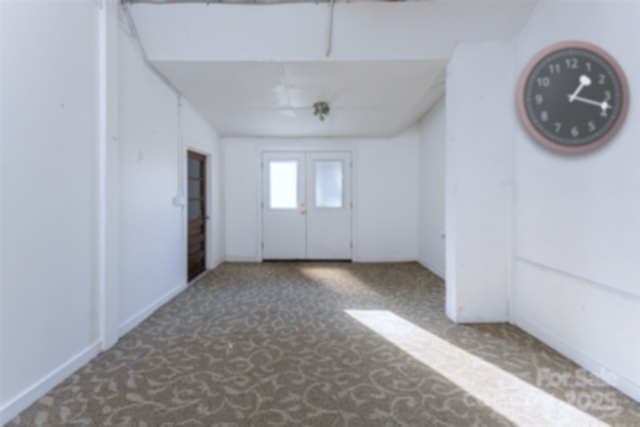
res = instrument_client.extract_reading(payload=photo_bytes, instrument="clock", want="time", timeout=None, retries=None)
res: 1:18
